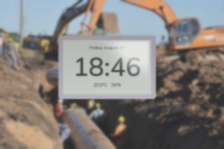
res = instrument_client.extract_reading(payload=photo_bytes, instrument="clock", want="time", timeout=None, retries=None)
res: 18:46
